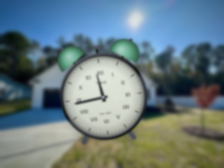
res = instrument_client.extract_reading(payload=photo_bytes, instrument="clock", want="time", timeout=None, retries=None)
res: 11:44
